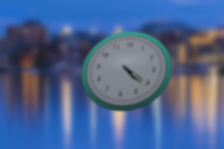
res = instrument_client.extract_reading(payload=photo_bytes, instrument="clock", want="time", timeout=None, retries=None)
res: 4:21
